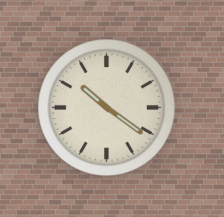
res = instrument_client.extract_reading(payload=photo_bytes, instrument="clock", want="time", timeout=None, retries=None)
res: 10:21
